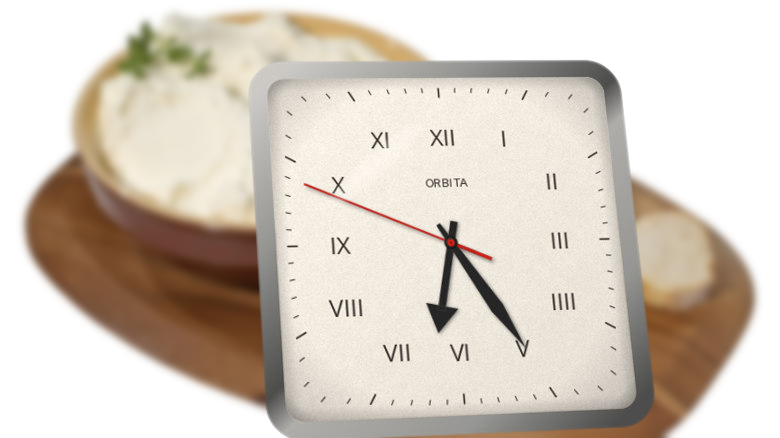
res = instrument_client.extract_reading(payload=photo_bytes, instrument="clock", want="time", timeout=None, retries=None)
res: 6:24:49
